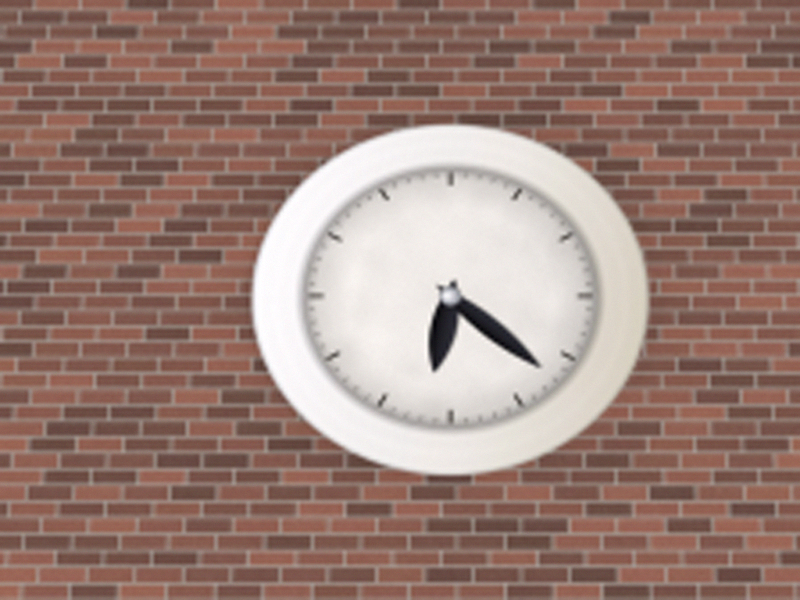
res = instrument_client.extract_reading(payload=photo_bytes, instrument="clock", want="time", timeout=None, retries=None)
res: 6:22
